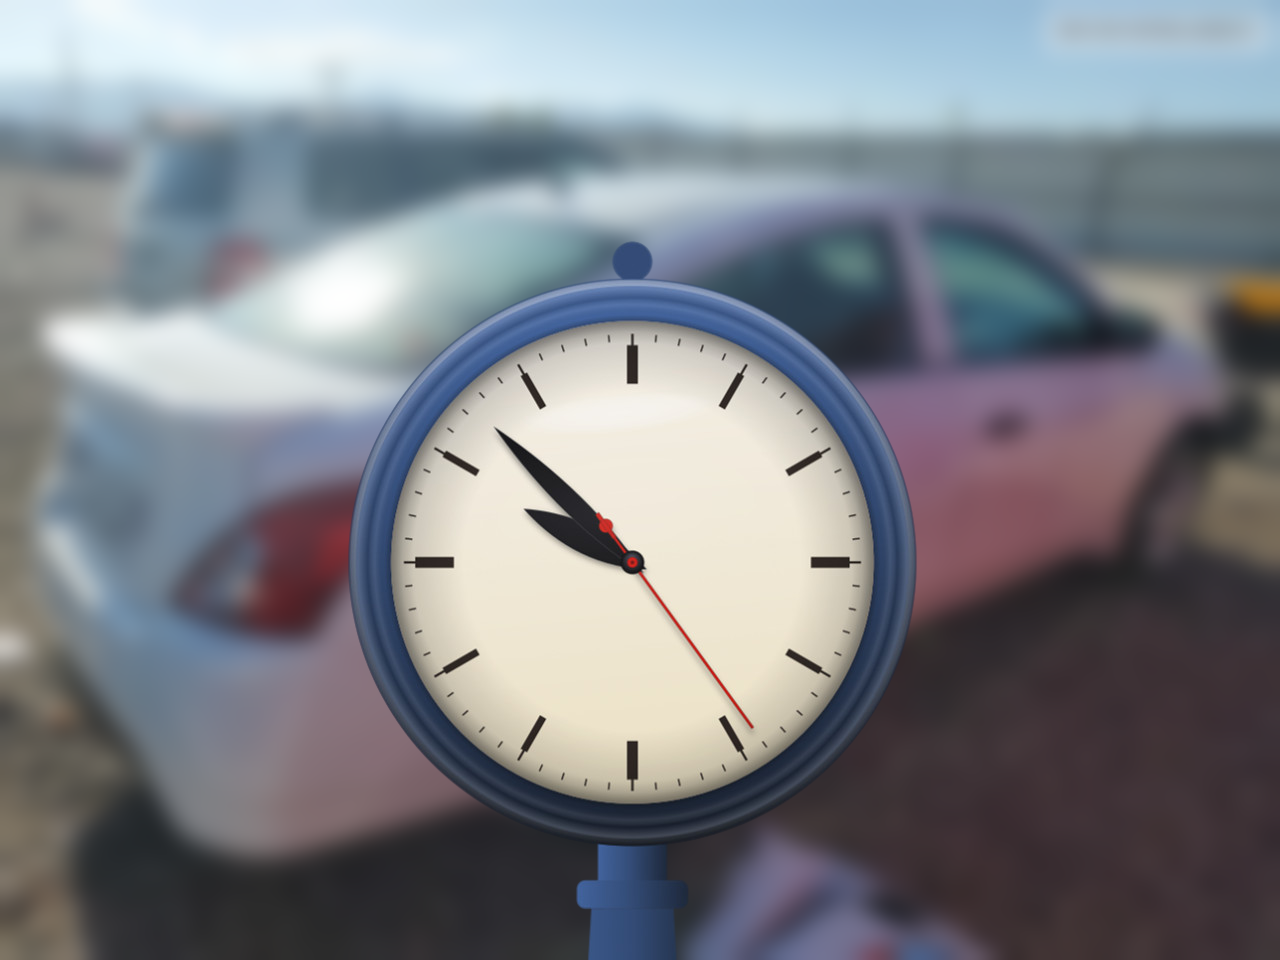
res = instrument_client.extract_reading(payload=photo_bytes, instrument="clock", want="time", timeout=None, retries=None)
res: 9:52:24
